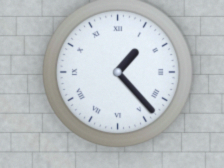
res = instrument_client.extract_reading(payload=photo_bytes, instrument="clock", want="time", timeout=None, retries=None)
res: 1:23
